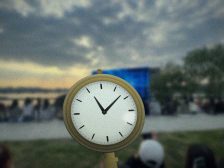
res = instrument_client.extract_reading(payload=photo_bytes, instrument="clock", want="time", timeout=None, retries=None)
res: 11:08
